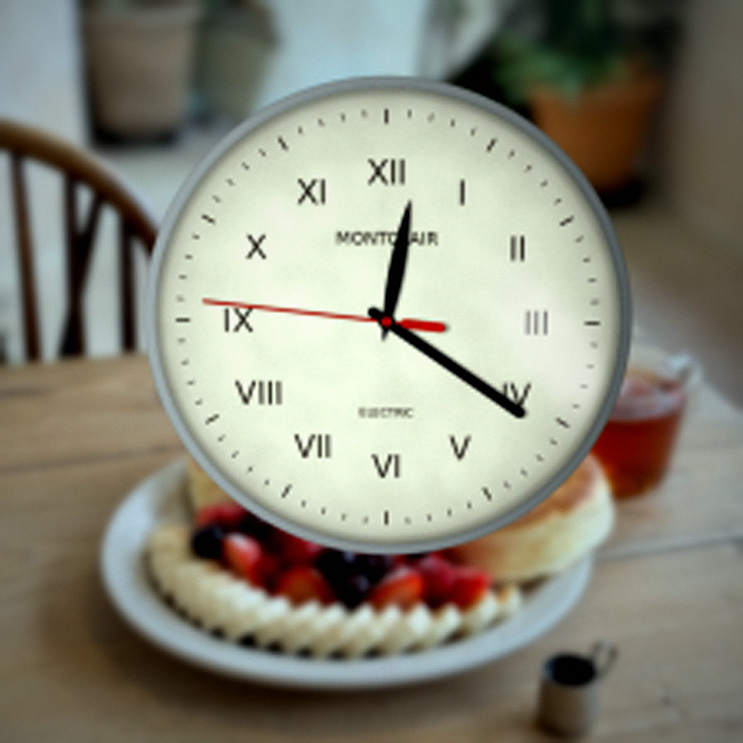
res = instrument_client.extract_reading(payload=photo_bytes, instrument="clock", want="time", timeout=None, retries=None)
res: 12:20:46
